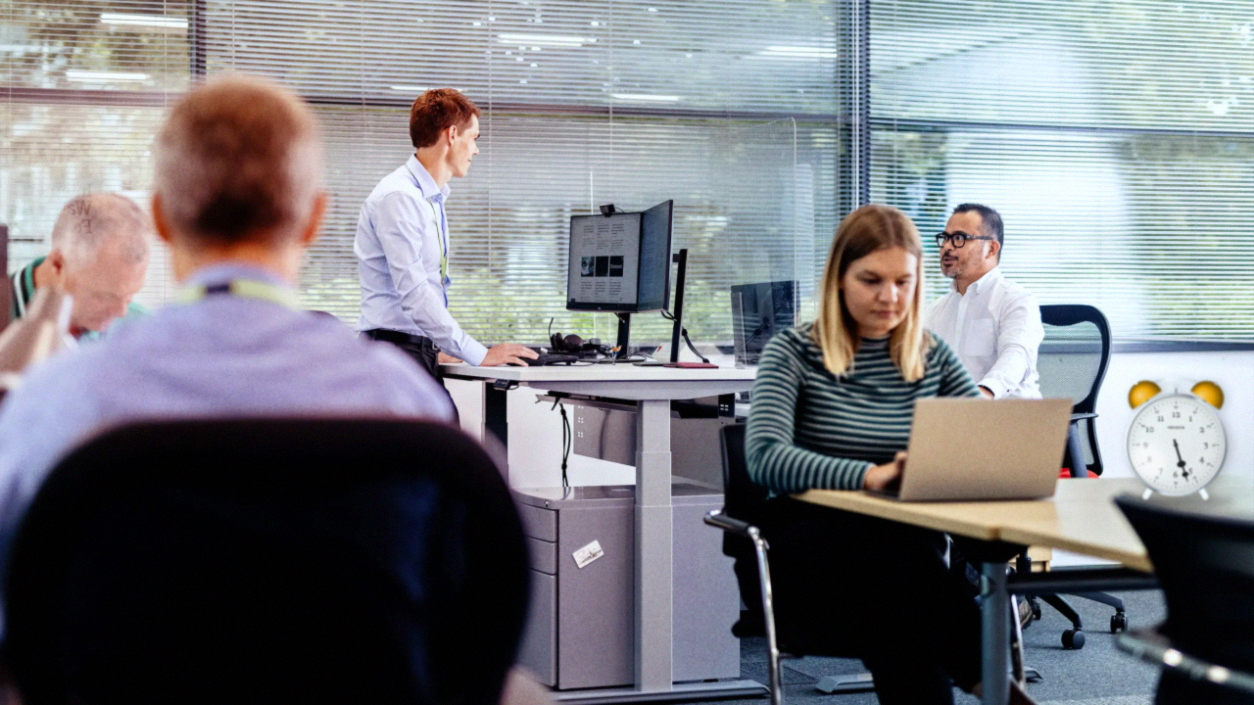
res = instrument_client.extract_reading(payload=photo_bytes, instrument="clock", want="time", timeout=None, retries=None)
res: 5:27
